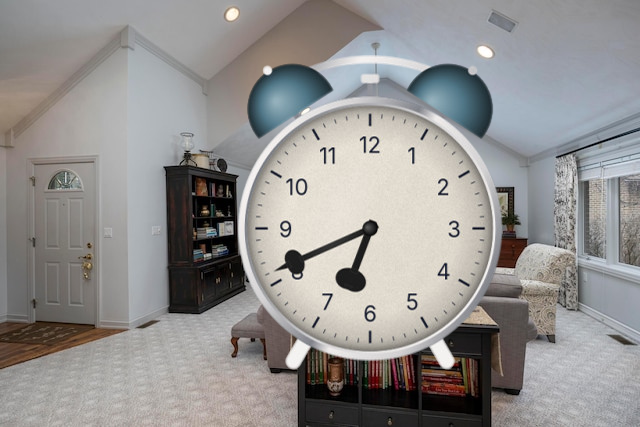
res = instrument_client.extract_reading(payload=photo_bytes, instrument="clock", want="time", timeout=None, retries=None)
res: 6:41
